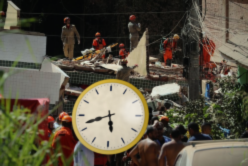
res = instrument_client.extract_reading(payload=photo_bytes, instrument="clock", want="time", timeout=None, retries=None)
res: 5:42
